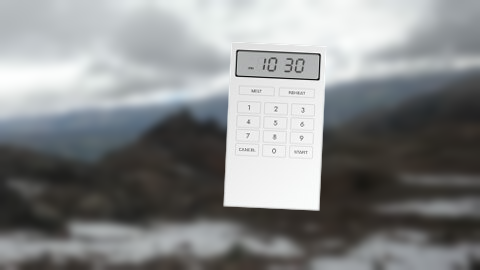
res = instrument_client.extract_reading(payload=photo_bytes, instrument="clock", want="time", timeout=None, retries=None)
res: 10:30
